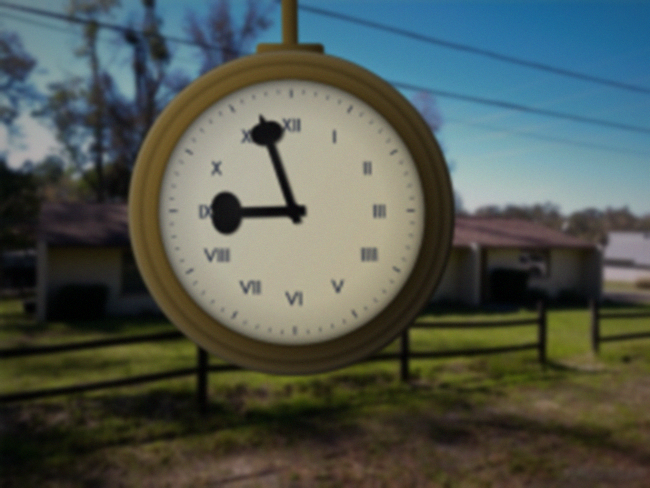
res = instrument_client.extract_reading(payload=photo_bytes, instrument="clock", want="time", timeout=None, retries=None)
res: 8:57
